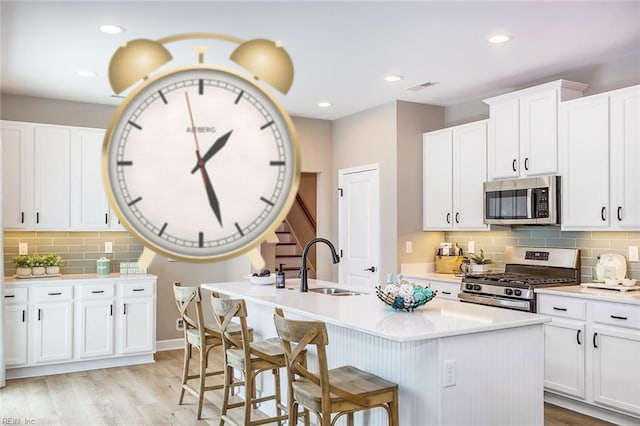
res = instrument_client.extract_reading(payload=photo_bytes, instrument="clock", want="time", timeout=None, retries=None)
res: 1:26:58
